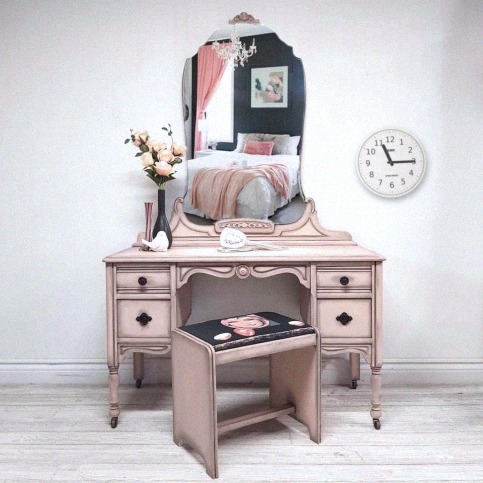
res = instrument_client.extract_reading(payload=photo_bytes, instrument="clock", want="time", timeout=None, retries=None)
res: 11:15
